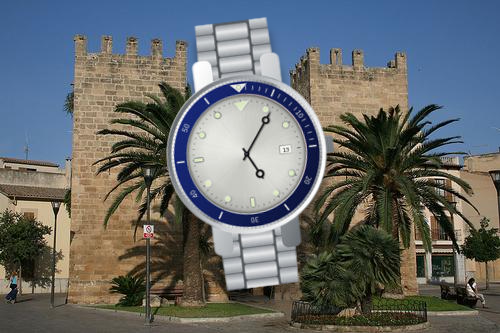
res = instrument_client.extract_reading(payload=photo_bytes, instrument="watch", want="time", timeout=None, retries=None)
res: 5:06
